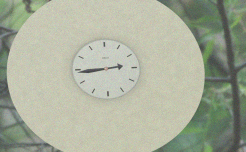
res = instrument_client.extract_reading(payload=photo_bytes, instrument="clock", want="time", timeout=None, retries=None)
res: 2:44
